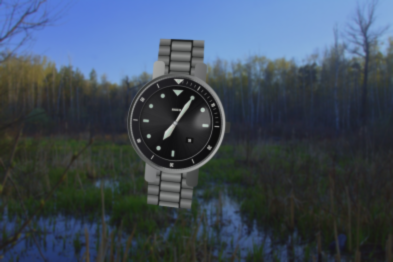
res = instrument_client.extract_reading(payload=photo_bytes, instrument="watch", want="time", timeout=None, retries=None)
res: 7:05
